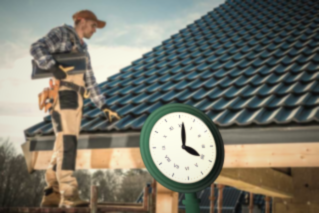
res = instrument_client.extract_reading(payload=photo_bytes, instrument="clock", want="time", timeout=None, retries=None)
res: 4:01
